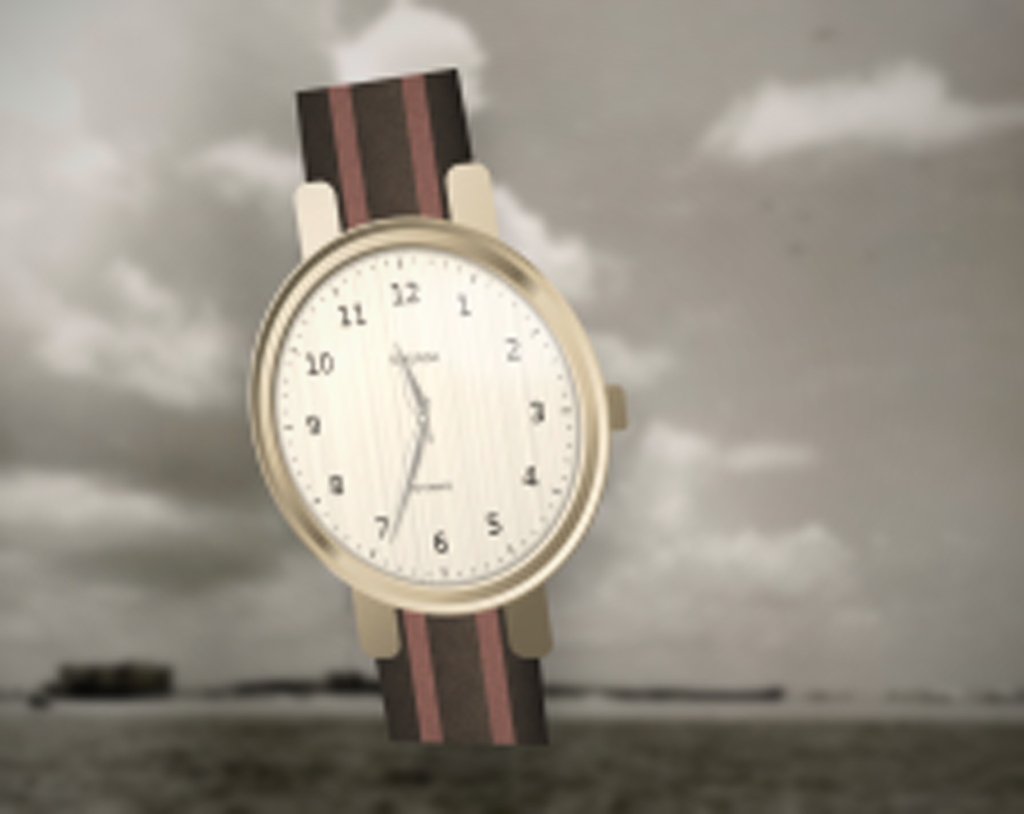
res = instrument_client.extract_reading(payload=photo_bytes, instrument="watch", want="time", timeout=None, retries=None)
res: 11:34
